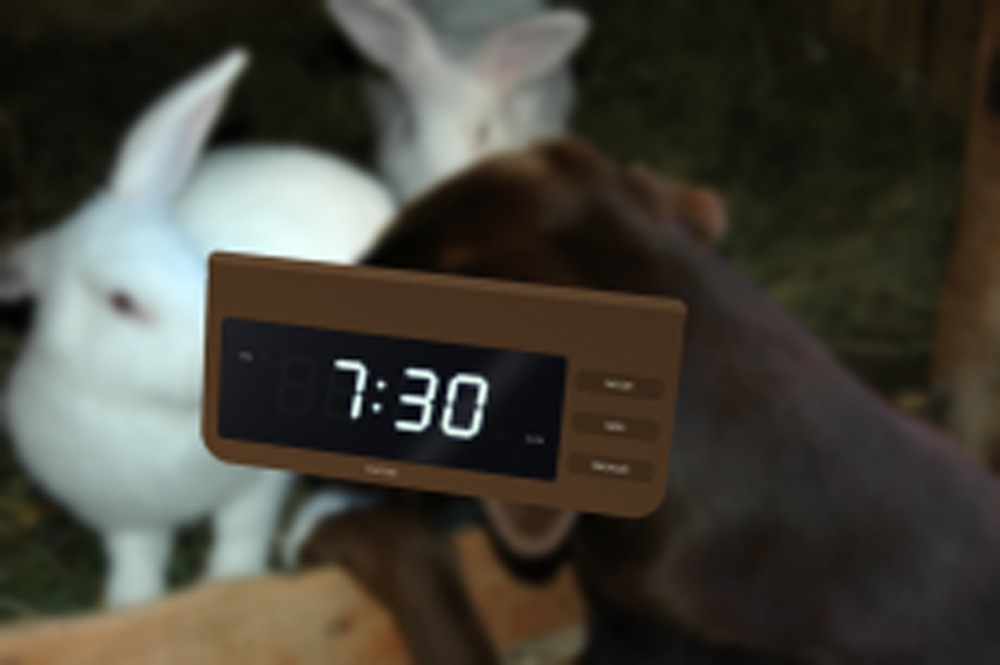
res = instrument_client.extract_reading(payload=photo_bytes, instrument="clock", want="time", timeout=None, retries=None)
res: 7:30
